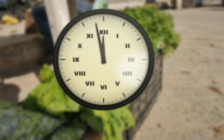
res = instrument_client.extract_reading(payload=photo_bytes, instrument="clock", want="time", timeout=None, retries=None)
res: 11:58
